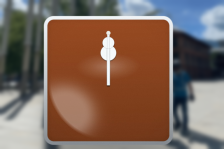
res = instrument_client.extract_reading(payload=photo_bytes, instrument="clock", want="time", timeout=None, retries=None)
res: 12:00
